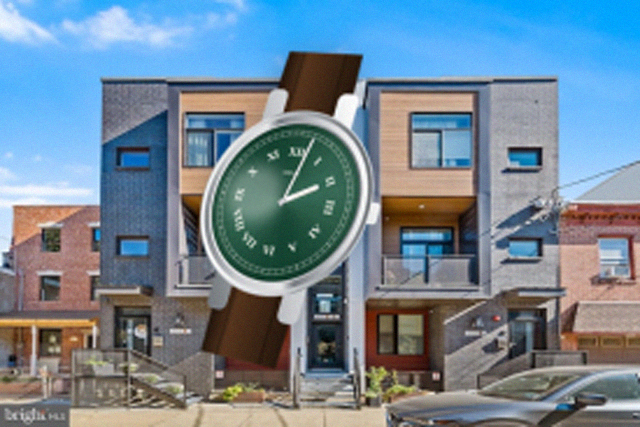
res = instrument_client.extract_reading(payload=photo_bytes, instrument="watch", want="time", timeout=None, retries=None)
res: 2:02
